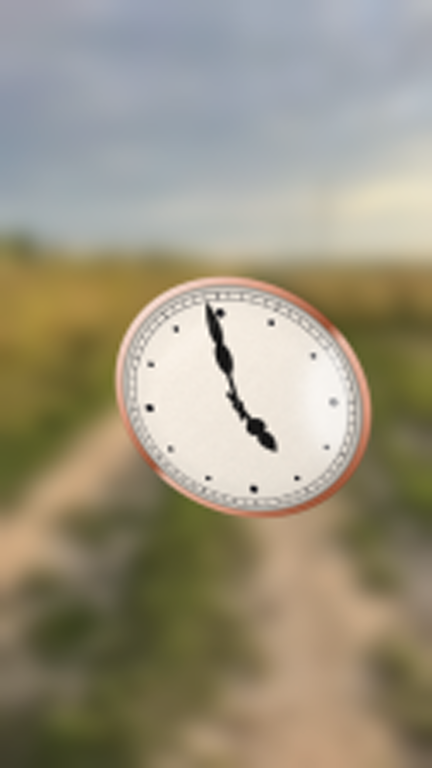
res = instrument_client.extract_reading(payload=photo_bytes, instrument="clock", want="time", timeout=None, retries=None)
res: 4:59
